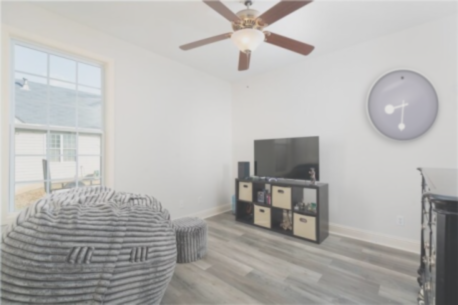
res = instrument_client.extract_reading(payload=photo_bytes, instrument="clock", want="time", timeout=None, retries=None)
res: 8:31
